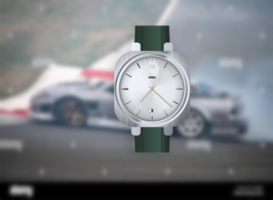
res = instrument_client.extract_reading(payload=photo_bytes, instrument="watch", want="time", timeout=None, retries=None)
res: 7:22
